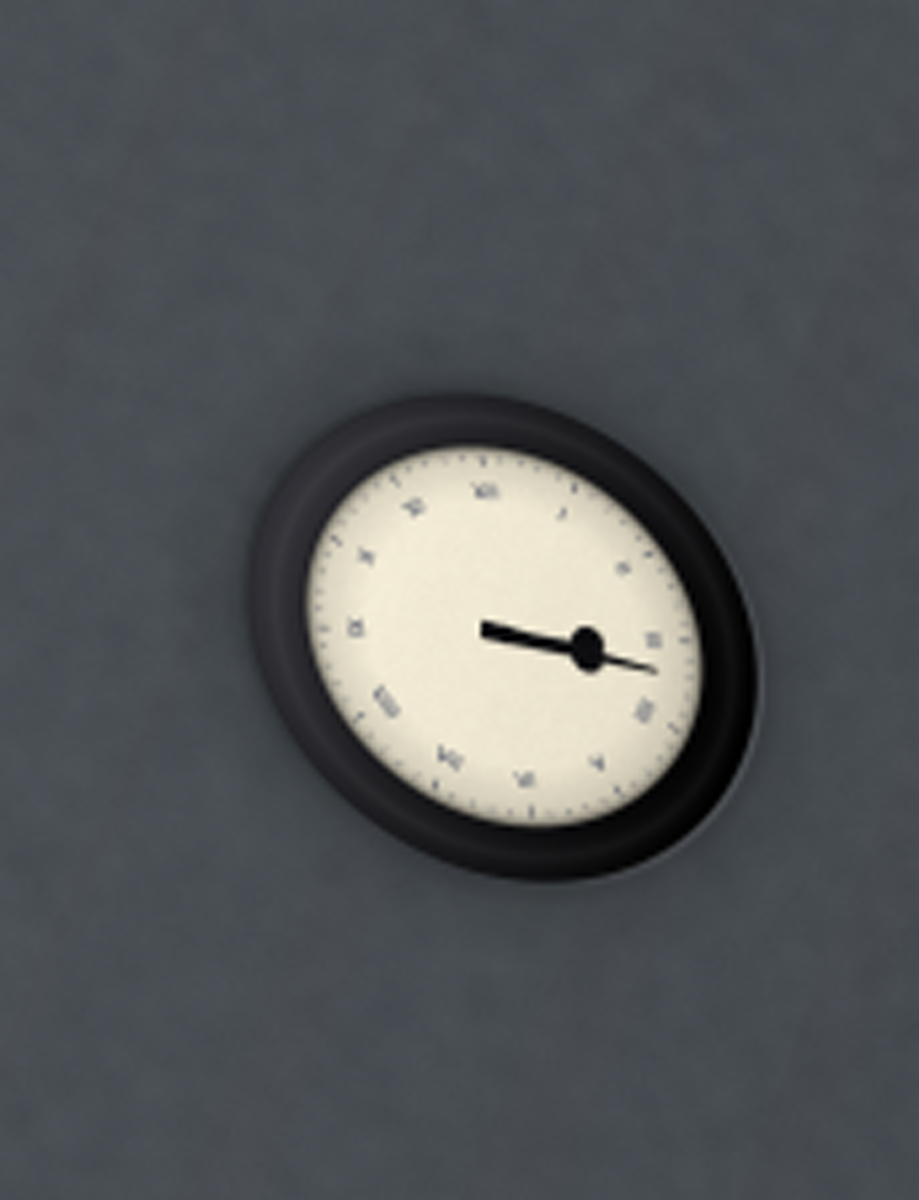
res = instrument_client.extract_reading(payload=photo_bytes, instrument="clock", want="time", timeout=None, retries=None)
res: 3:17
